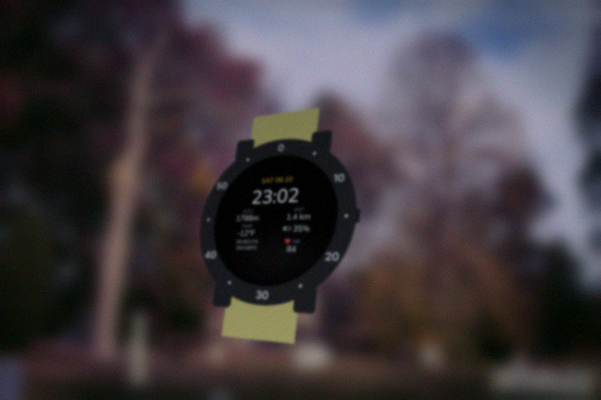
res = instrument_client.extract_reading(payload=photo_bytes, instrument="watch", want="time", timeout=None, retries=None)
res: 23:02
